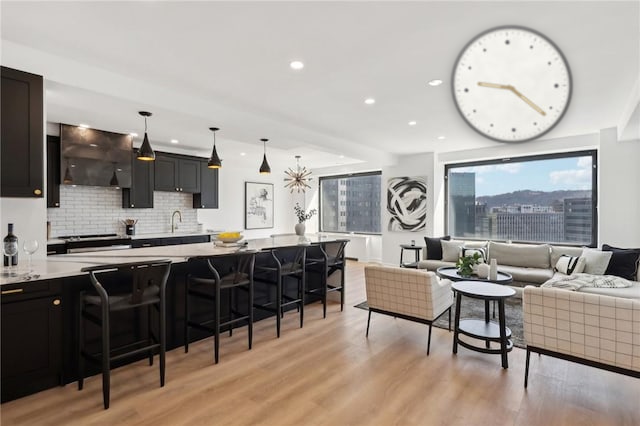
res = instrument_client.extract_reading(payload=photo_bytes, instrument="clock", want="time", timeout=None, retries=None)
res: 9:22
